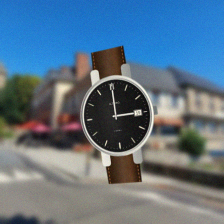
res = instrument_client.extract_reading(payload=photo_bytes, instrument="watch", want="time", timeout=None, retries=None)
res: 3:00
